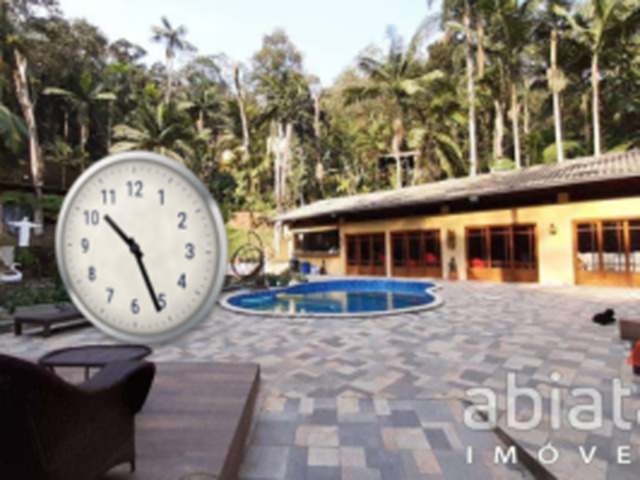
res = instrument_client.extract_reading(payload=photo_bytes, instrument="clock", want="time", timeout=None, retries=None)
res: 10:26
